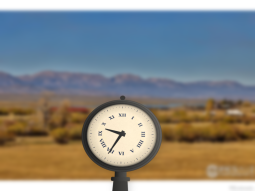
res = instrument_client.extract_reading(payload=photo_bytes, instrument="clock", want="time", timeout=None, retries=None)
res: 9:35
